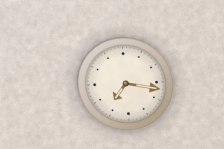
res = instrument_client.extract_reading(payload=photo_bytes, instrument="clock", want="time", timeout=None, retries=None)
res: 7:17
